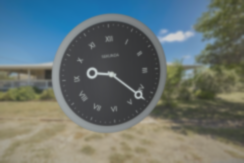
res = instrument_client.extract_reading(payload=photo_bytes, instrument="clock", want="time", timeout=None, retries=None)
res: 9:22
